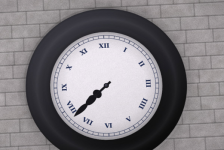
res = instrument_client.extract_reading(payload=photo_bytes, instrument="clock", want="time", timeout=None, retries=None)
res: 7:38
